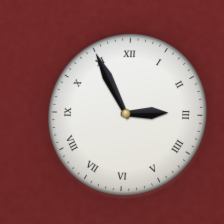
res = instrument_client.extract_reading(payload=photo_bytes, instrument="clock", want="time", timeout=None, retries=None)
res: 2:55
